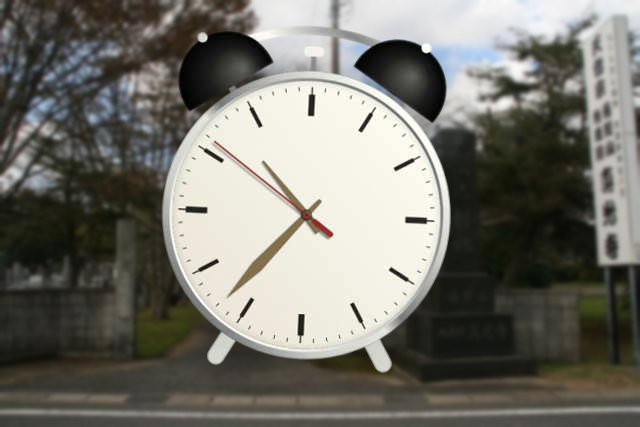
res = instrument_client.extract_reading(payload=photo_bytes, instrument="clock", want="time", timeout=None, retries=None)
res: 10:36:51
